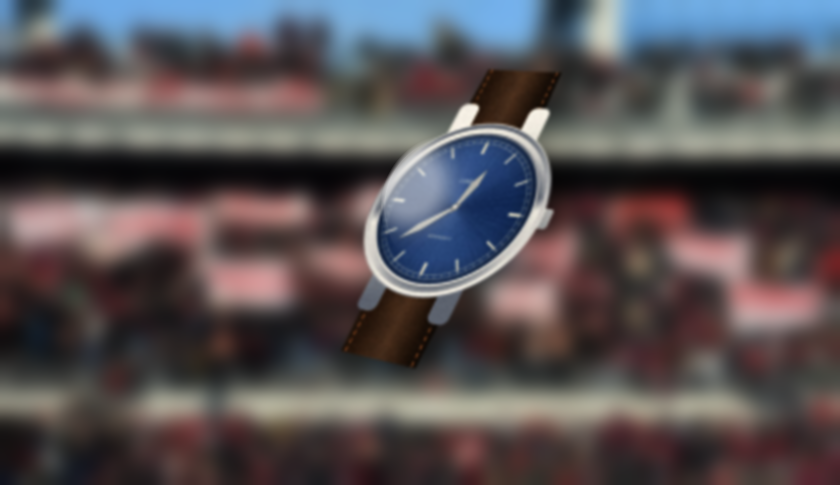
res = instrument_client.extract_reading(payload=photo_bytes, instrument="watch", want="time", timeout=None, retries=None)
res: 12:38
